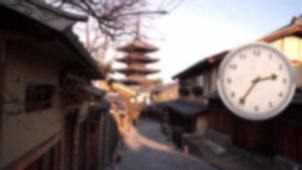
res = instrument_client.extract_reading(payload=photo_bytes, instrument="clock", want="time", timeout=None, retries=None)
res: 2:36
